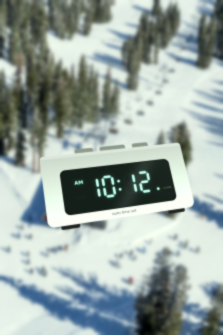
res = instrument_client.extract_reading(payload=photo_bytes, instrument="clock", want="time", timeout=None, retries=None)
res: 10:12
